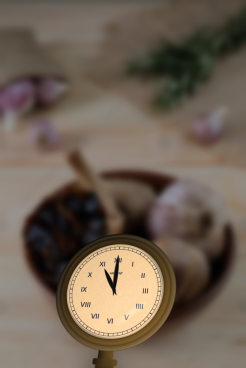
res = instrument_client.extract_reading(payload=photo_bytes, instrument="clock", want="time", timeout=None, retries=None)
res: 11:00
